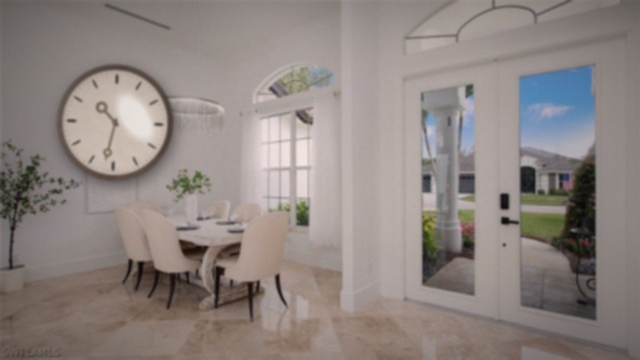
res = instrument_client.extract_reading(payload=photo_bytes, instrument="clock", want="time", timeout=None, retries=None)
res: 10:32
